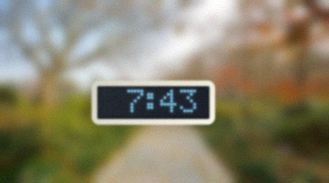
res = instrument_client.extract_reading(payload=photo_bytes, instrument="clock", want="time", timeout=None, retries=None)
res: 7:43
